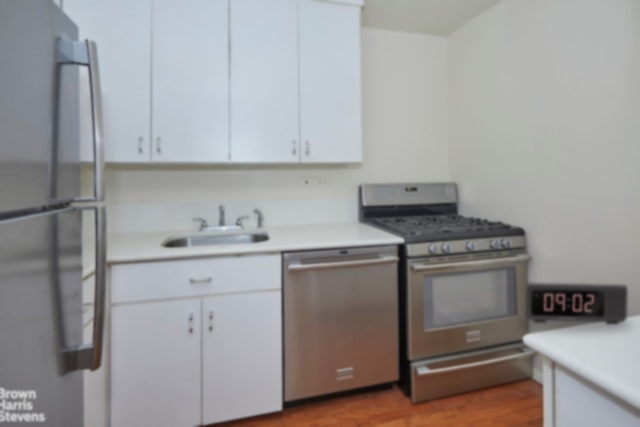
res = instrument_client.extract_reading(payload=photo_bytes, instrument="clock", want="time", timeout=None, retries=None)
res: 9:02
